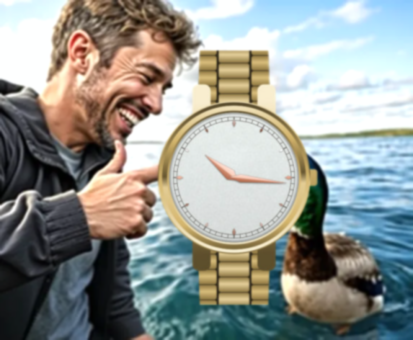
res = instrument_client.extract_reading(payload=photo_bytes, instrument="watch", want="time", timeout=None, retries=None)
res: 10:16
